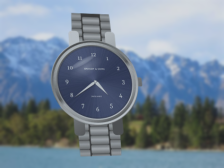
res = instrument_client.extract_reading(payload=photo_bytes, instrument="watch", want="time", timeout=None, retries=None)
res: 4:39
